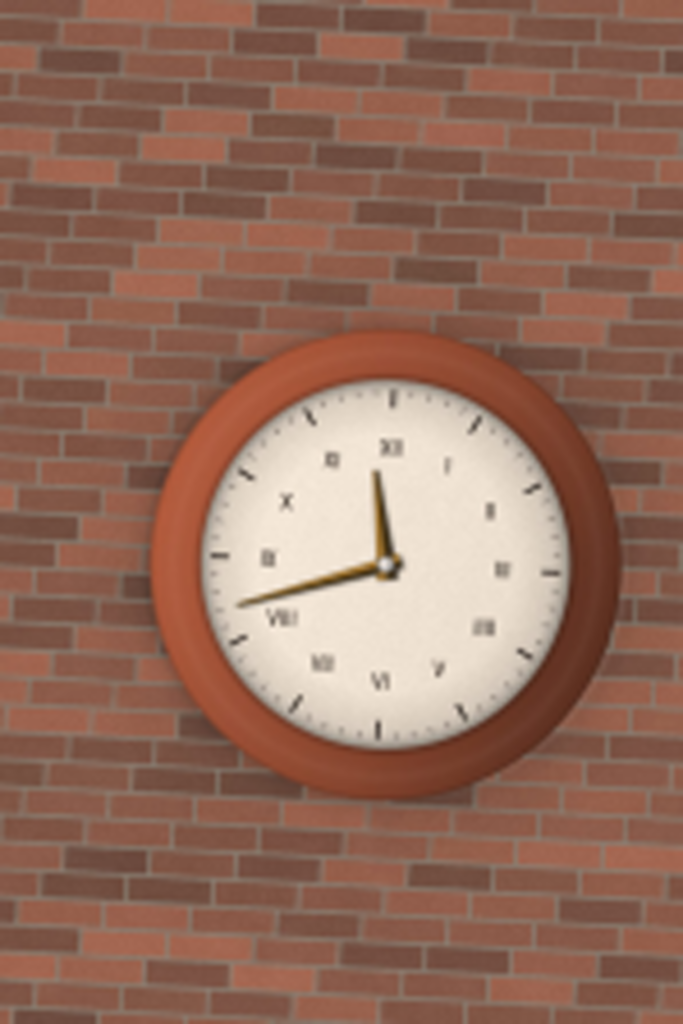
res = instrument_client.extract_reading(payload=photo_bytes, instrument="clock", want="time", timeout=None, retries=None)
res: 11:42
